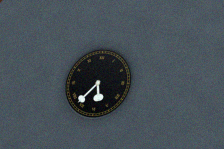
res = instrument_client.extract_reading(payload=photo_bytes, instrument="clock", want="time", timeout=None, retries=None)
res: 5:37
